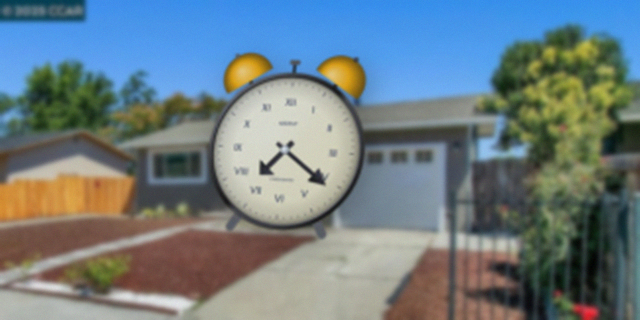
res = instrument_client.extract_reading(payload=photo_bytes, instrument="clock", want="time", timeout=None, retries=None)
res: 7:21
